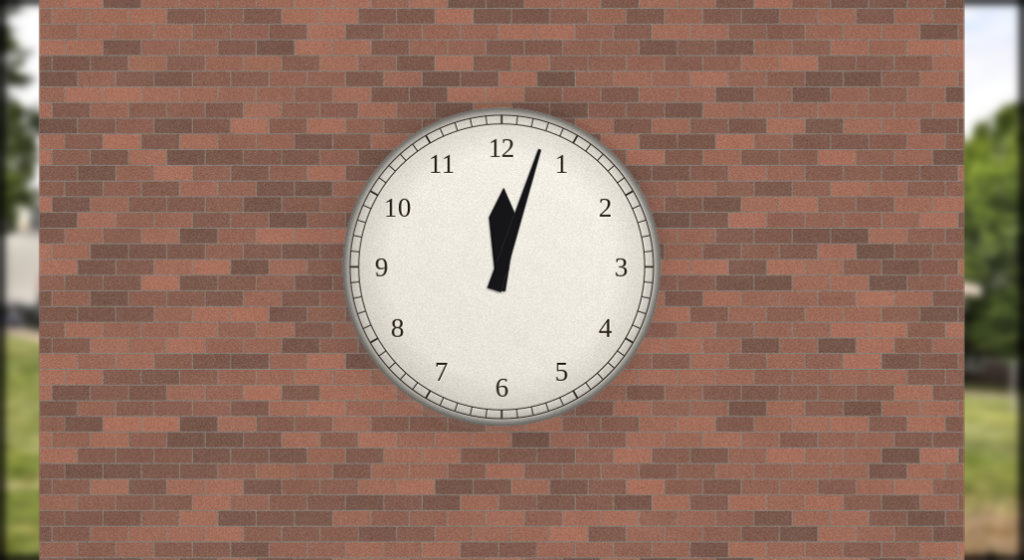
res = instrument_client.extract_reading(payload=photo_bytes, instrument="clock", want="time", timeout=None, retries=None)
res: 12:03
